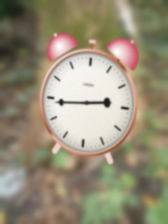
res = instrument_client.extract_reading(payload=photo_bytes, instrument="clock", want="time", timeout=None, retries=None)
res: 2:44
